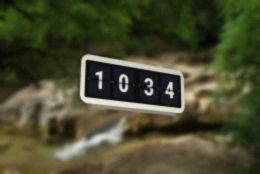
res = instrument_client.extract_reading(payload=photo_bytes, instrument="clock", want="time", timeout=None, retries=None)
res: 10:34
